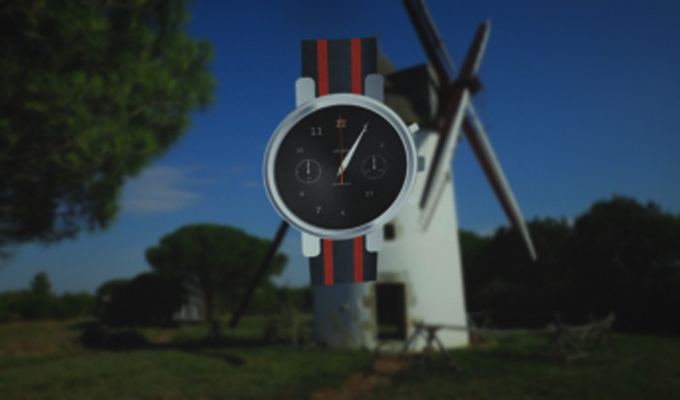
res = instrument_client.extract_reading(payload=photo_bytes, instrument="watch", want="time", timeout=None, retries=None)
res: 1:05
